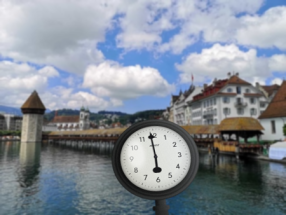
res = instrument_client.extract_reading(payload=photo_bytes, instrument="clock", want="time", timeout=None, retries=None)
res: 5:59
